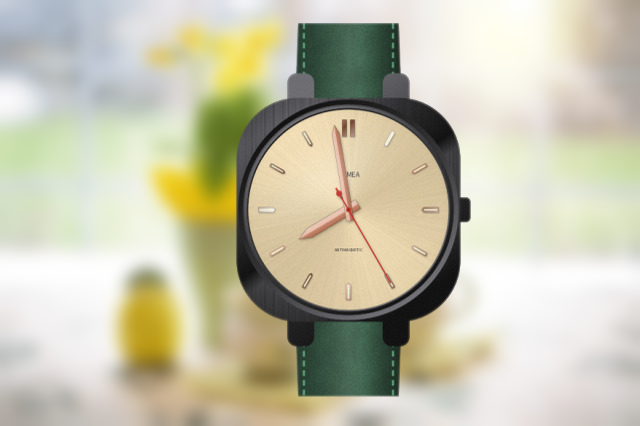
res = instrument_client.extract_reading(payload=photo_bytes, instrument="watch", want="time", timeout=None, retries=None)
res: 7:58:25
